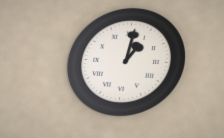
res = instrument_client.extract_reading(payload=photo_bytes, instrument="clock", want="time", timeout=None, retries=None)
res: 1:01
